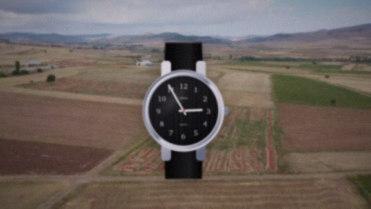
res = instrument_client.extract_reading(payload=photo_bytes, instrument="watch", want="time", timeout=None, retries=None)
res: 2:55
